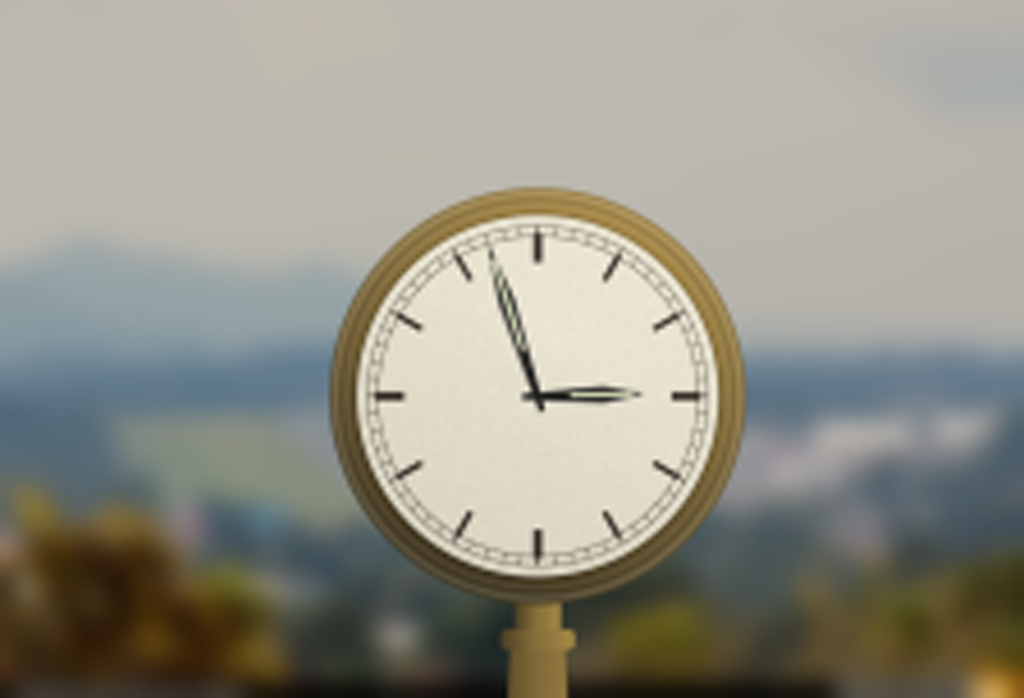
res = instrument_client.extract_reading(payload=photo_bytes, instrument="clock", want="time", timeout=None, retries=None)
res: 2:57
